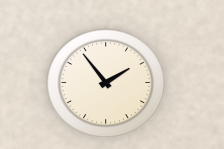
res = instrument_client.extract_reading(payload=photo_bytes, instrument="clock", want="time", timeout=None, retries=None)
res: 1:54
